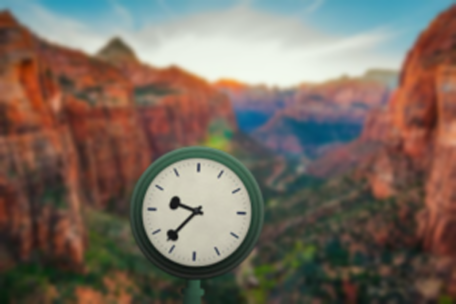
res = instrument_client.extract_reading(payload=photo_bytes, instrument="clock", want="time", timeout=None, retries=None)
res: 9:37
